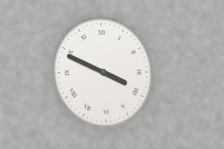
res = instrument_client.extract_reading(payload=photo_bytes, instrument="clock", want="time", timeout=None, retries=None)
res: 3:49
